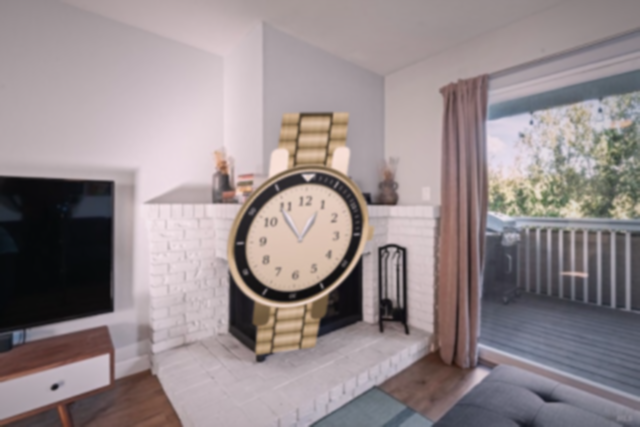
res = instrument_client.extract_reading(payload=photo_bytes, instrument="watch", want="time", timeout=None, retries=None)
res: 12:54
